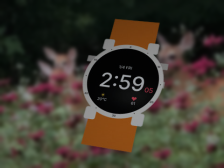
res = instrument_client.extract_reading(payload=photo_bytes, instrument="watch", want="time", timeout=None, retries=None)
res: 2:59
